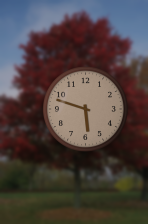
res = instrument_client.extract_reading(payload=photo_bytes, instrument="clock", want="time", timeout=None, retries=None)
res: 5:48
